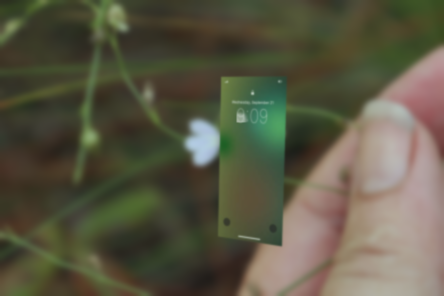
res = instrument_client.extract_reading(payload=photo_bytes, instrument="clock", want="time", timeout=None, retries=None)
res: 9:09
